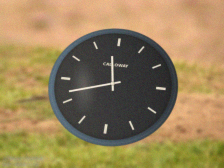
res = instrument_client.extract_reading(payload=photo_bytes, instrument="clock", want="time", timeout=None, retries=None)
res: 11:42
